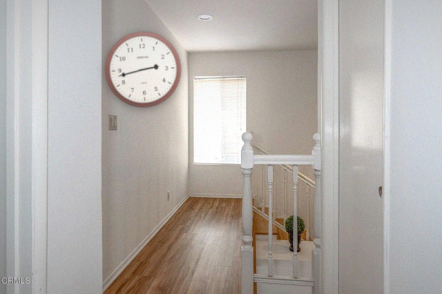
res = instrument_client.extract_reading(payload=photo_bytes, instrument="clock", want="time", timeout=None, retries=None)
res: 2:43
